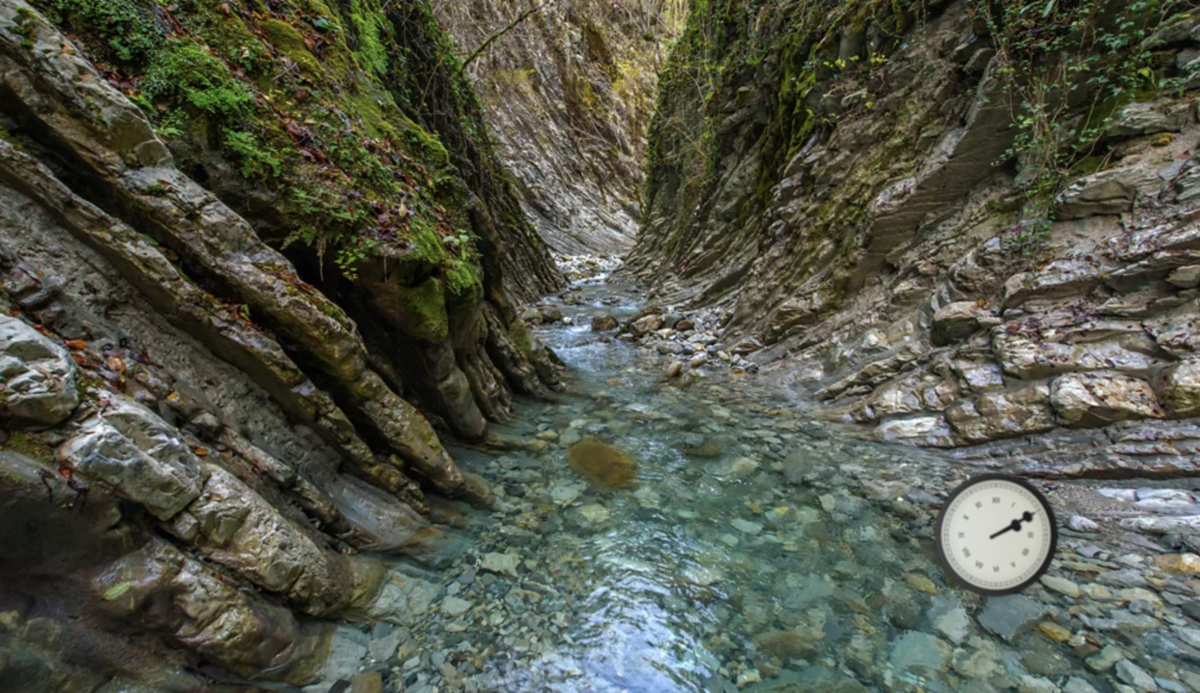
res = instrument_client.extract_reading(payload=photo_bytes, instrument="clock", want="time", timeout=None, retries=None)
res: 2:10
